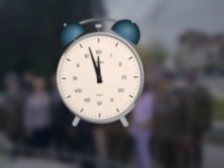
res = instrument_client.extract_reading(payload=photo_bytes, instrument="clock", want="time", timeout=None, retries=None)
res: 11:57
